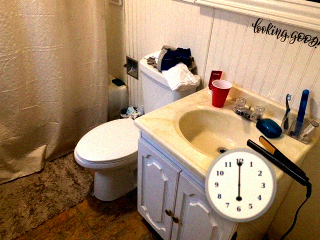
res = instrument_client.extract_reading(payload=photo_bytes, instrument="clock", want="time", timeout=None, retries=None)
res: 6:00
